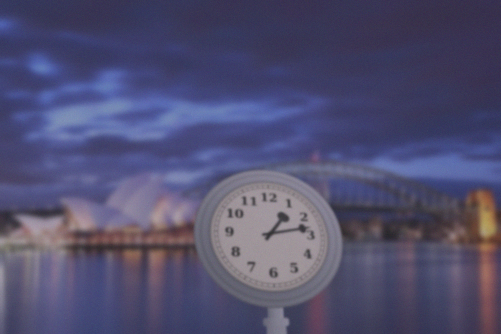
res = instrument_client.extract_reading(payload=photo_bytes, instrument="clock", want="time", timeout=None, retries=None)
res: 1:13
